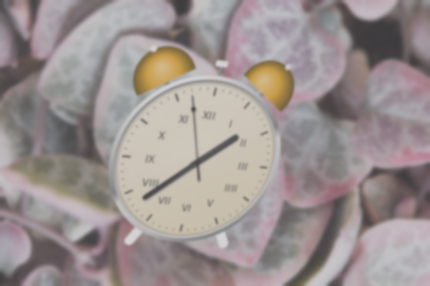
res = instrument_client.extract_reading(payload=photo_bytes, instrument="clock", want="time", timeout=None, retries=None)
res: 1:37:57
